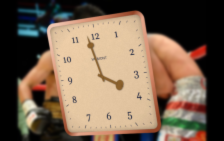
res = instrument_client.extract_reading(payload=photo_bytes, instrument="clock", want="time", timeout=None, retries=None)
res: 3:58
